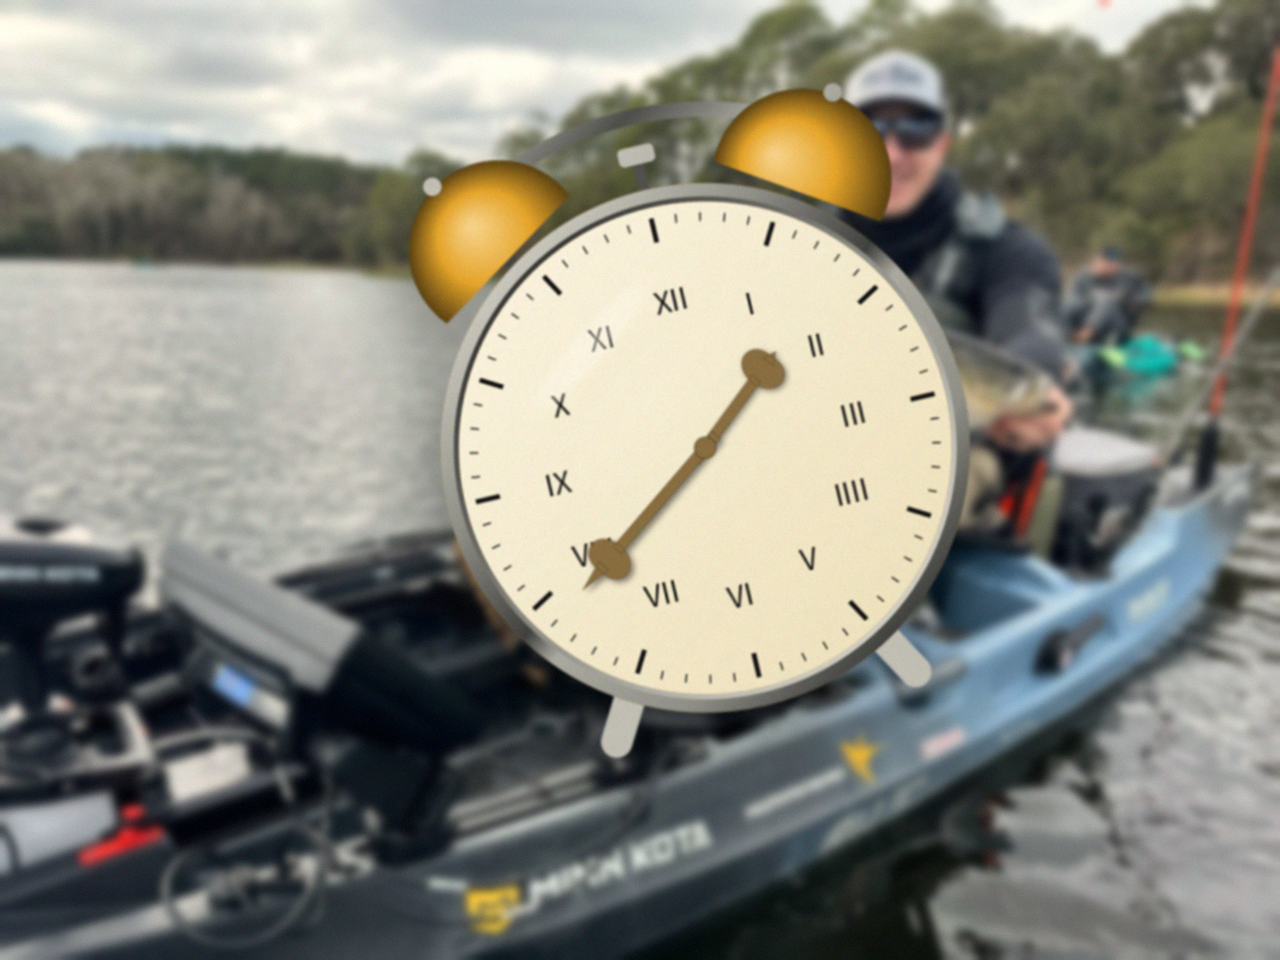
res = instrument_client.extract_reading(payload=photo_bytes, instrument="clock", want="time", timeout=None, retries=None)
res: 1:39
